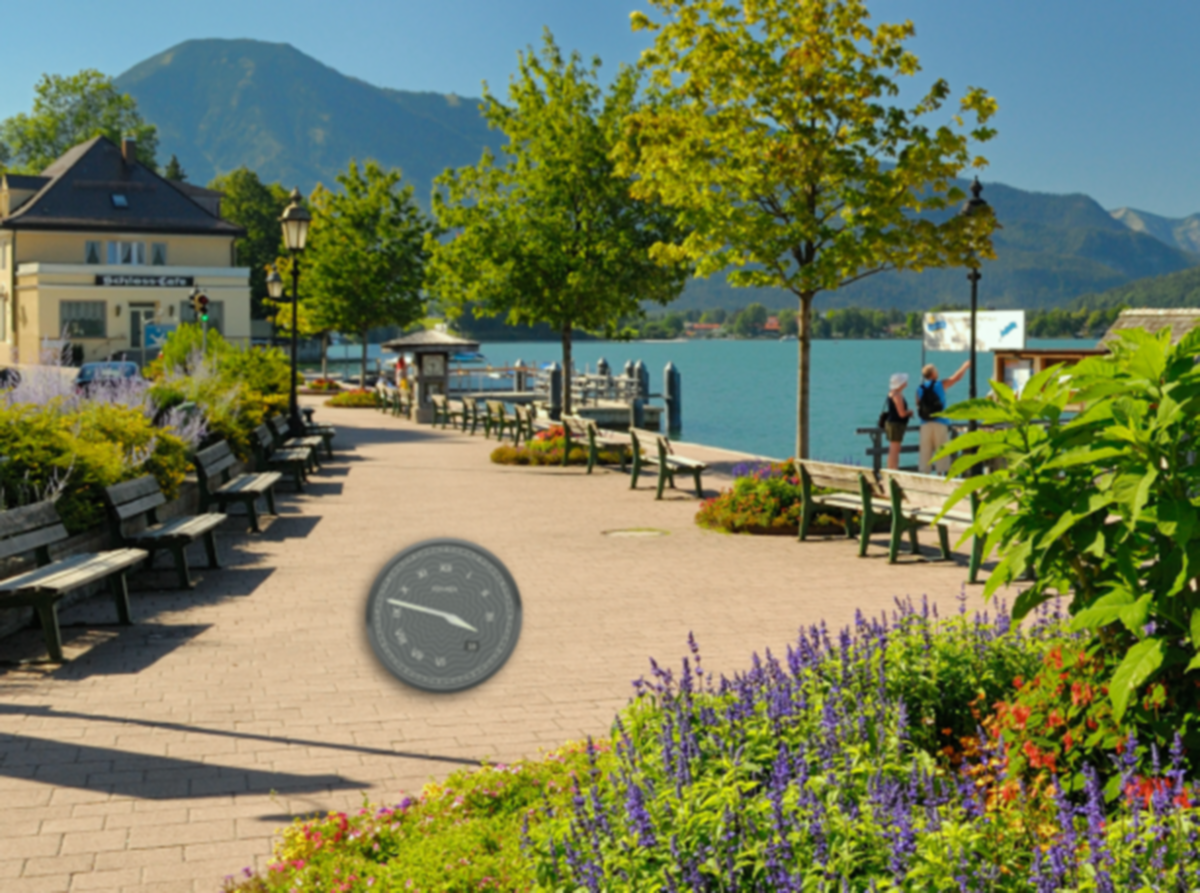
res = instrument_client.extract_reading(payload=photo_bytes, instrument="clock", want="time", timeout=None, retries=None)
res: 3:47
